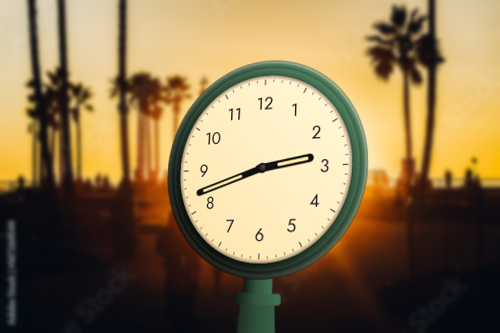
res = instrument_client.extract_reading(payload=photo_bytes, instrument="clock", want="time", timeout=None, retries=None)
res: 2:42
